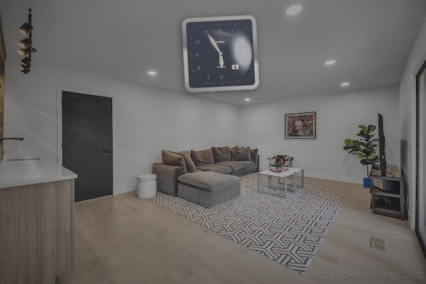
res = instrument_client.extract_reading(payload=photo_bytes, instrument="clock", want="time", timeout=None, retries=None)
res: 5:55
